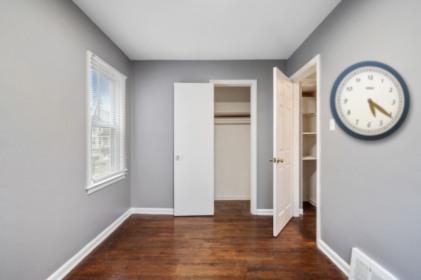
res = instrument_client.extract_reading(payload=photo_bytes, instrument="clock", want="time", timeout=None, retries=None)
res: 5:21
